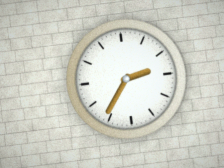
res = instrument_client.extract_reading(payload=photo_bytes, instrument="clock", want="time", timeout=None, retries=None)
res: 2:36
